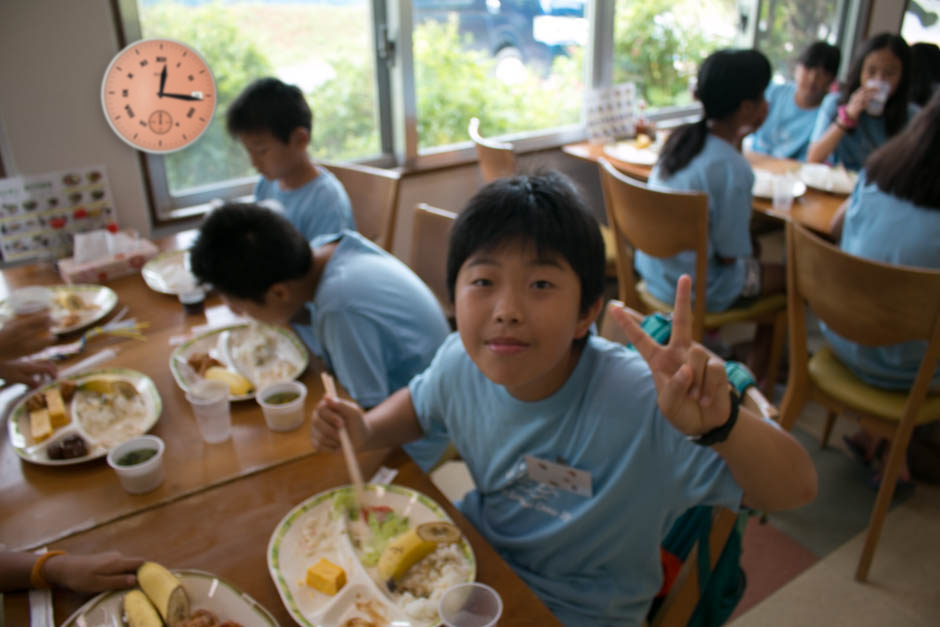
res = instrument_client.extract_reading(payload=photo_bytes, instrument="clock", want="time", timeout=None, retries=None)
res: 12:16
